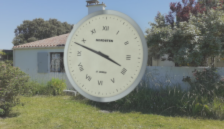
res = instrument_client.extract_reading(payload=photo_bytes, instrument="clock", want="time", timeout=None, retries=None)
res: 3:48
